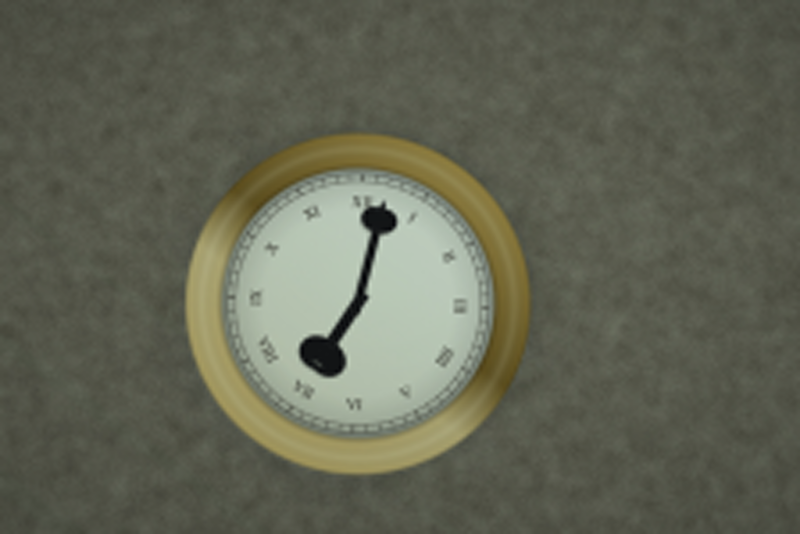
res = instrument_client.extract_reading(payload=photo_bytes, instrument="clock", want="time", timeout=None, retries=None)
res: 7:02
